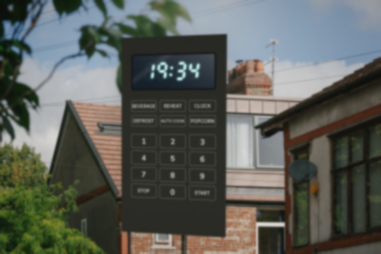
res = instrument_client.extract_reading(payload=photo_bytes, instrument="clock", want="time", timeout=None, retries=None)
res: 19:34
